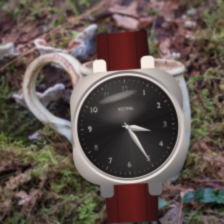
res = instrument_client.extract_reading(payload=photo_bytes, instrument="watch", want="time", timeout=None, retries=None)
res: 3:25
